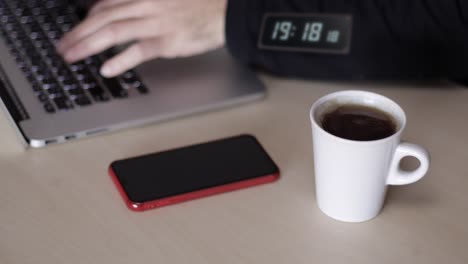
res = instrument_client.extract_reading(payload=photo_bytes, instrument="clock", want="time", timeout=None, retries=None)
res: 19:18
